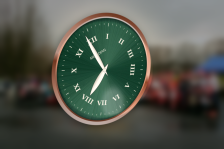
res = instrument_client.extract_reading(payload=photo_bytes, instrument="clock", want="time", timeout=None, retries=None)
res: 7:59
